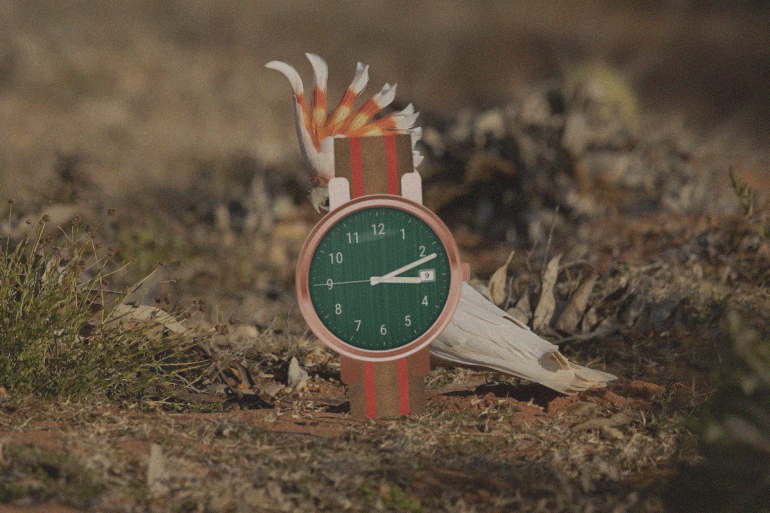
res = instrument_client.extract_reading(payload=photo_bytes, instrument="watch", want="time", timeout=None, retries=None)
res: 3:11:45
